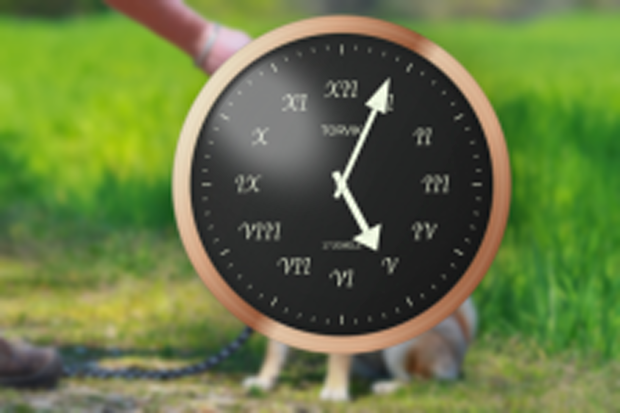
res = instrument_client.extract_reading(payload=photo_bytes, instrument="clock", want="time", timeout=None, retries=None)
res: 5:04
